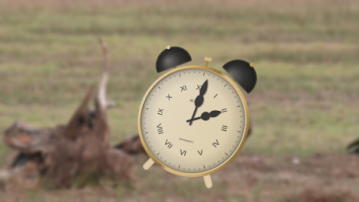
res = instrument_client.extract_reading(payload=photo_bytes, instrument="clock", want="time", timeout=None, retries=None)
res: 2:01
